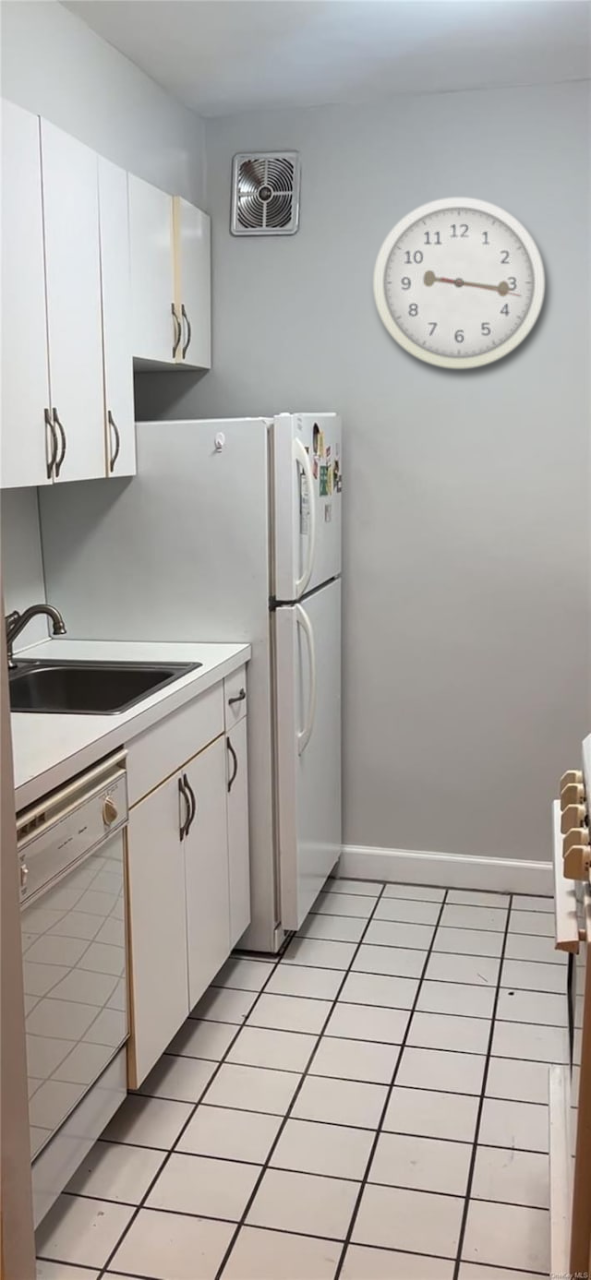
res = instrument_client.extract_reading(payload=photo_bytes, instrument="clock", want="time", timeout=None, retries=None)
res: 9:16:17
